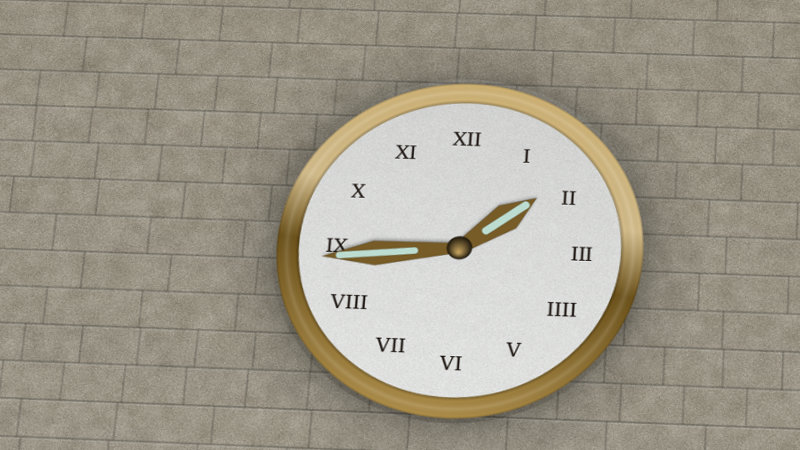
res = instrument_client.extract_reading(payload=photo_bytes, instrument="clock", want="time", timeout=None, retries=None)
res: 1:44
